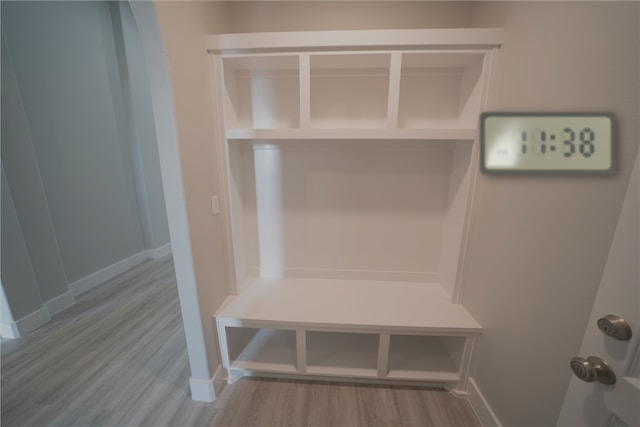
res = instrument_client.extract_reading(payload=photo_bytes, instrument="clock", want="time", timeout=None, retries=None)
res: 11:38
